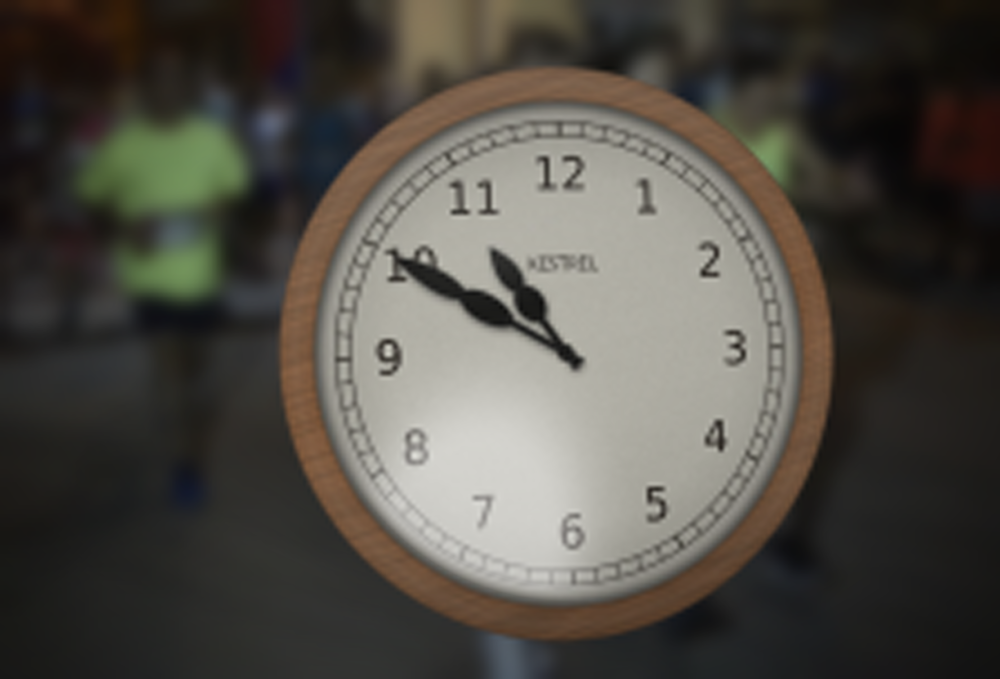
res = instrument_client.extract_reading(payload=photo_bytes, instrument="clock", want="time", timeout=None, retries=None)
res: 10:50
